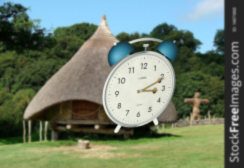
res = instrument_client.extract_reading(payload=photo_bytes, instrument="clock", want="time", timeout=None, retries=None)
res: 3:11
